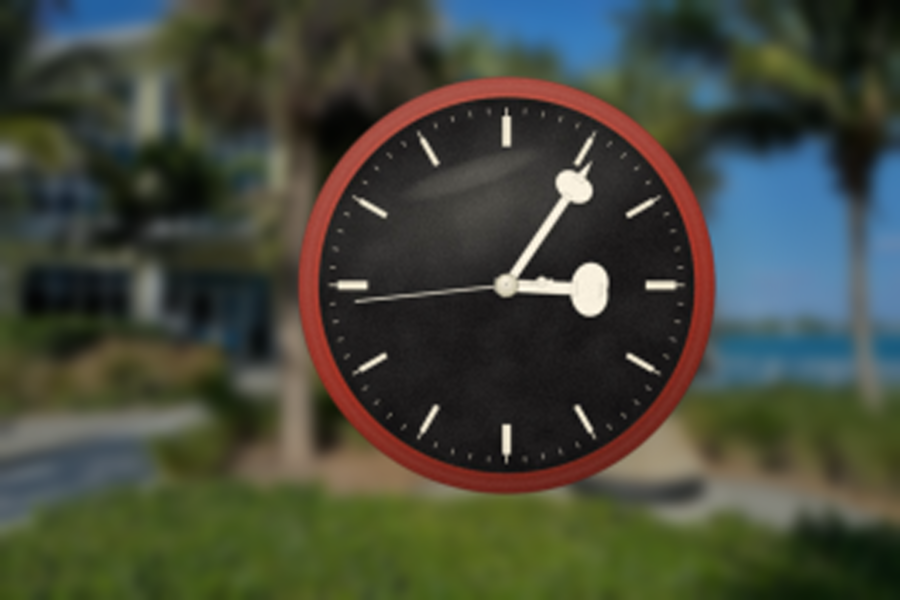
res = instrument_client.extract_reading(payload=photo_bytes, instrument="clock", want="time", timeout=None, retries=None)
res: 3:05:44
